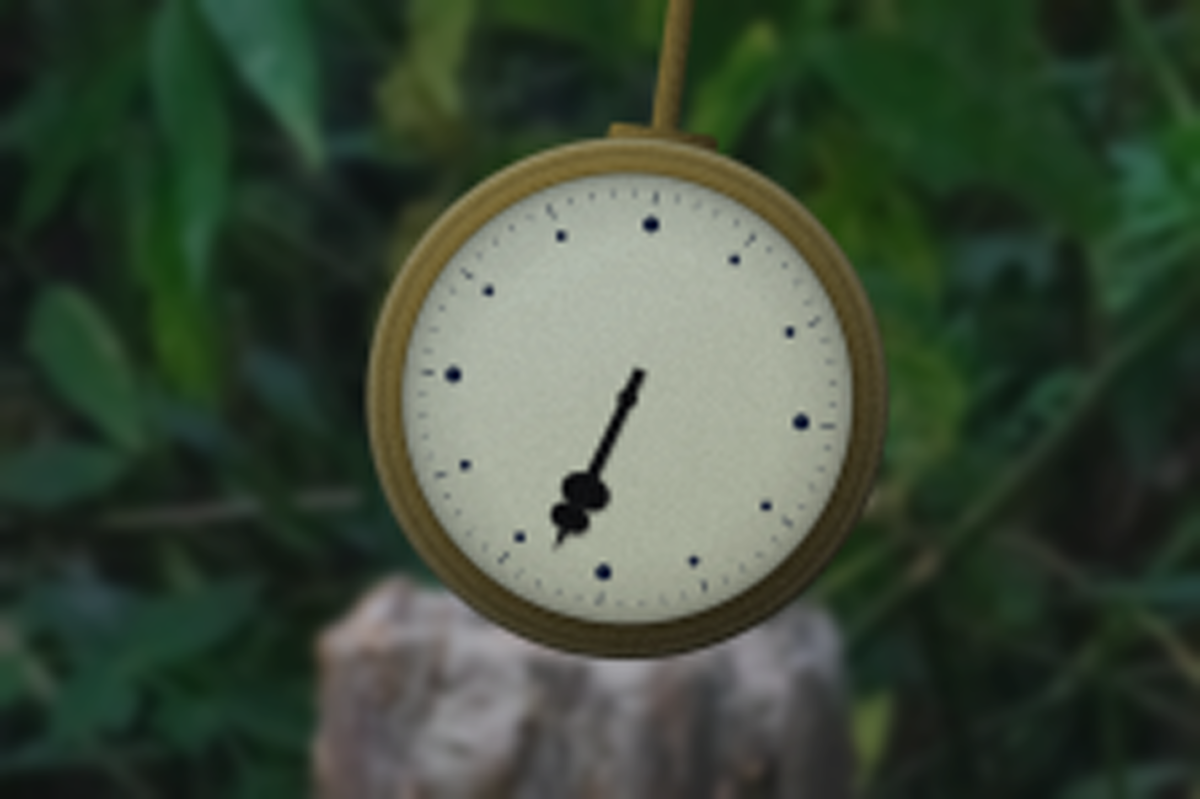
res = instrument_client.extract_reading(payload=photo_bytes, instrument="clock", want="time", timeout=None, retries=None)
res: 6:33
